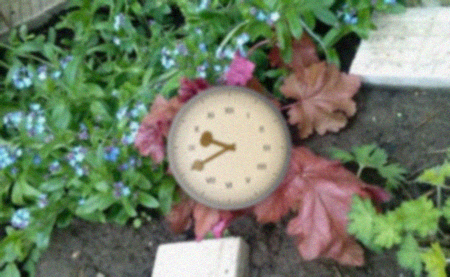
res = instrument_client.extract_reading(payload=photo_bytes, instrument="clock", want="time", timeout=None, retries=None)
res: 9:40
